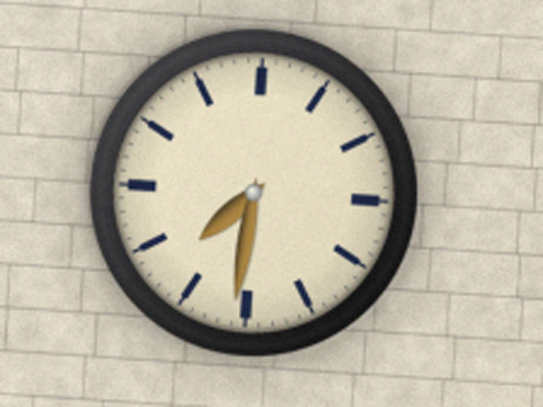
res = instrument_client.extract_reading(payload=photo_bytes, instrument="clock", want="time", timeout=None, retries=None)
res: 7:31
